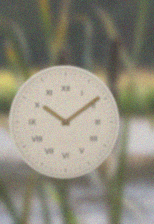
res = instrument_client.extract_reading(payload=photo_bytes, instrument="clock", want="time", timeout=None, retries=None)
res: 10:09
